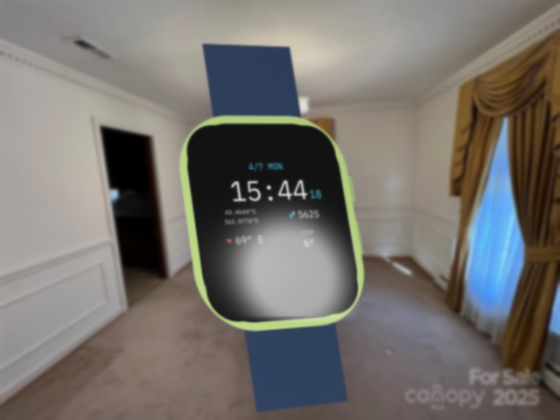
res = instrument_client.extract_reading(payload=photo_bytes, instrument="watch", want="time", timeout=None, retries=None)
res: 15:44:18
